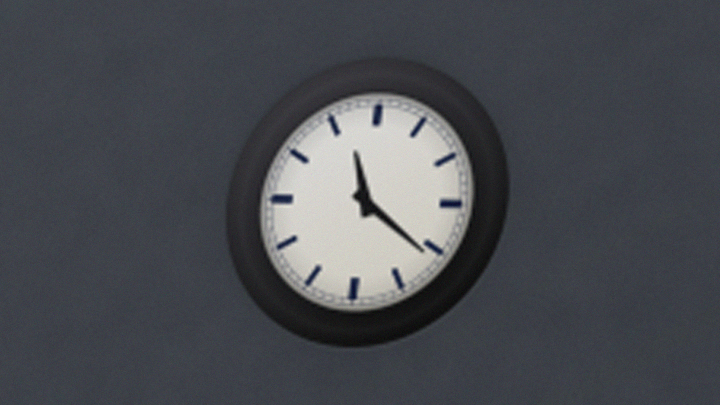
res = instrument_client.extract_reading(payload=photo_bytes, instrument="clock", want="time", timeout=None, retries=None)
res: 11:21
